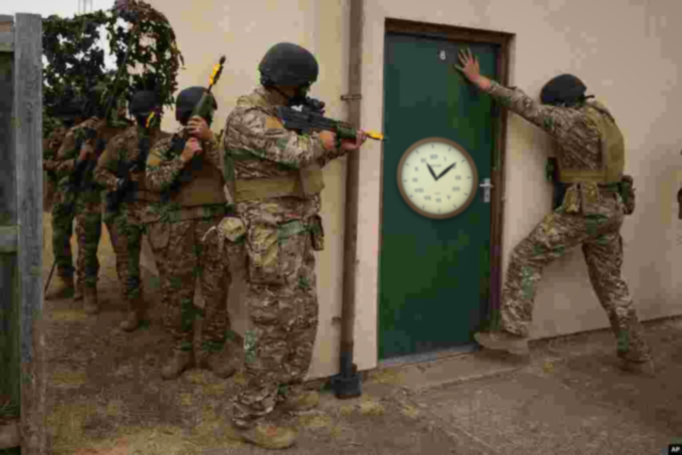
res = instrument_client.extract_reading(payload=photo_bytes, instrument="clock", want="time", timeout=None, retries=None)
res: 11:09
